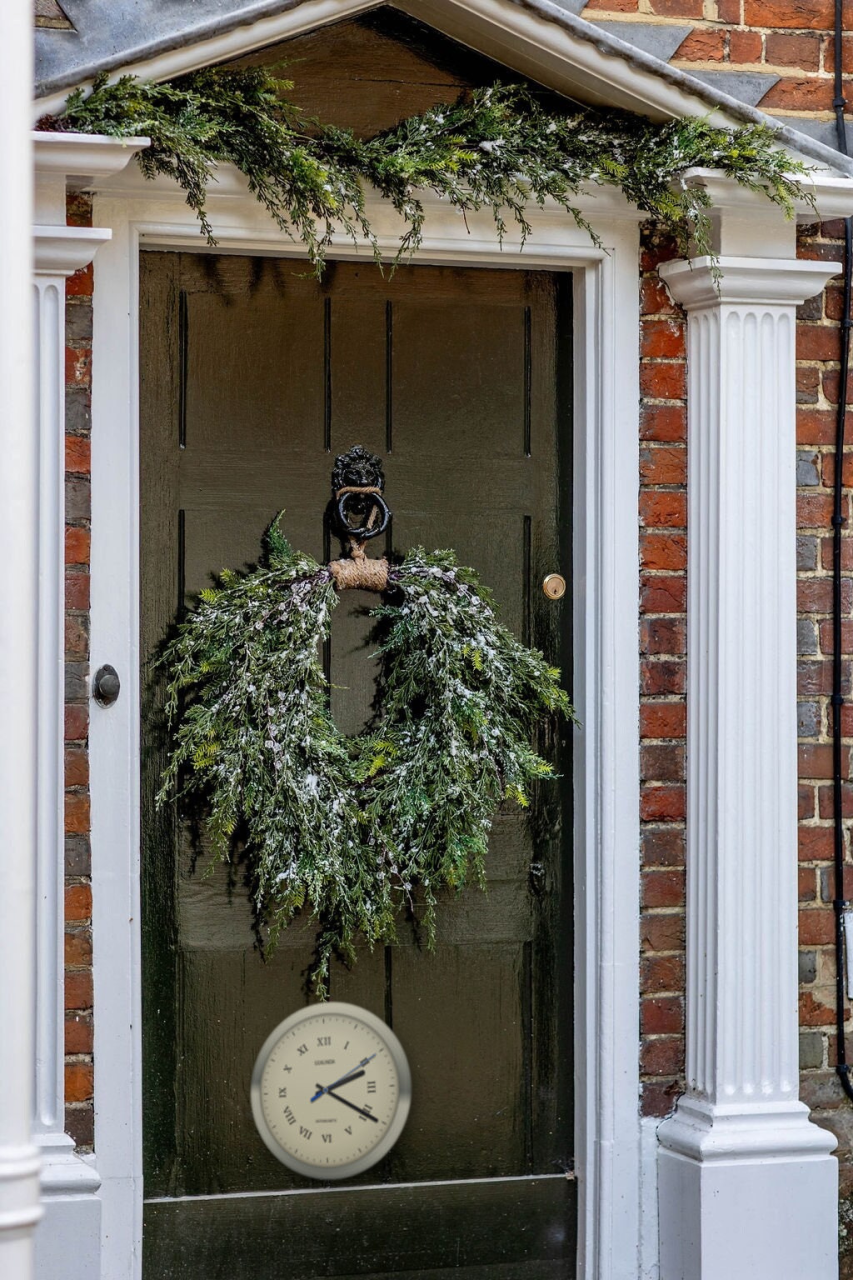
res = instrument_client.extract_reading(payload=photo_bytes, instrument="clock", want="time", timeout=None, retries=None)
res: 2:20:10
